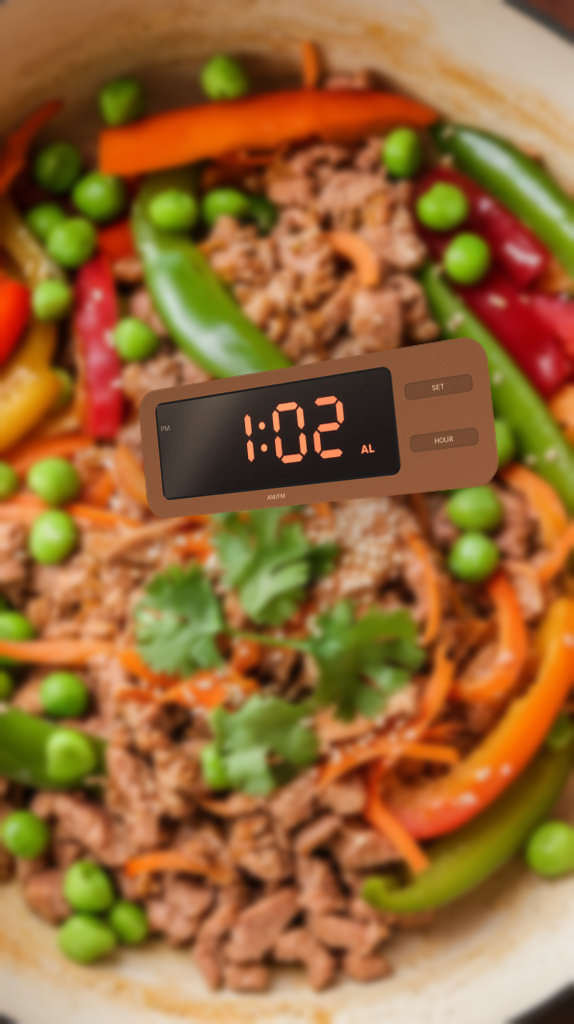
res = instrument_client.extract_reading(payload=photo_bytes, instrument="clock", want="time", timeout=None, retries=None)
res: 1:02
